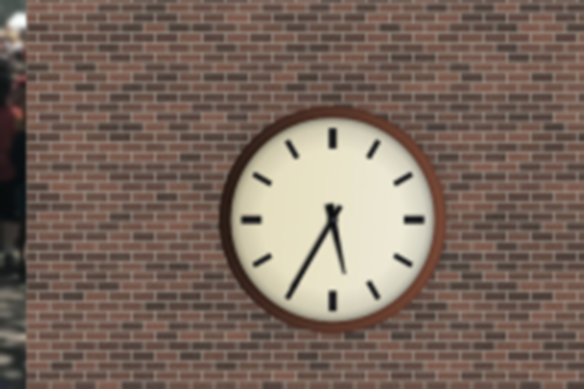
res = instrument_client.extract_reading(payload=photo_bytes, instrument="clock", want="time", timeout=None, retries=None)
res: 5:35
